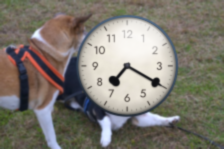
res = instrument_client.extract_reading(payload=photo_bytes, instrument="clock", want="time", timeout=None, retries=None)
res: 7:20
